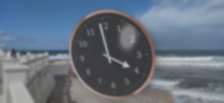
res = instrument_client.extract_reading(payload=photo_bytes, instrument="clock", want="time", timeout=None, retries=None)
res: 3:59
